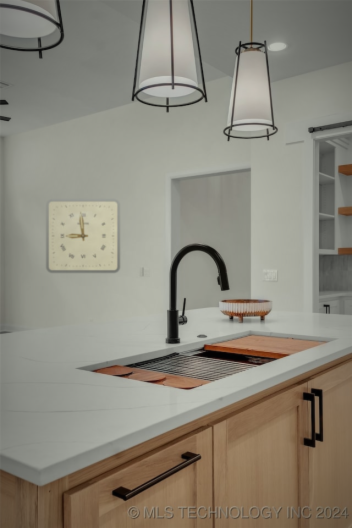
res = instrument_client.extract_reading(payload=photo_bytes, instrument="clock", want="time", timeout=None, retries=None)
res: 8:59
